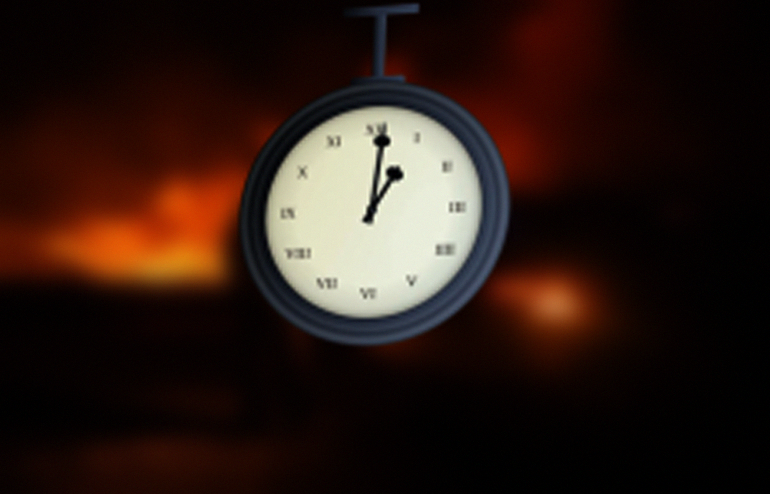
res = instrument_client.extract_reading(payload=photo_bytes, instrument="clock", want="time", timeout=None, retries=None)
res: 1:01
